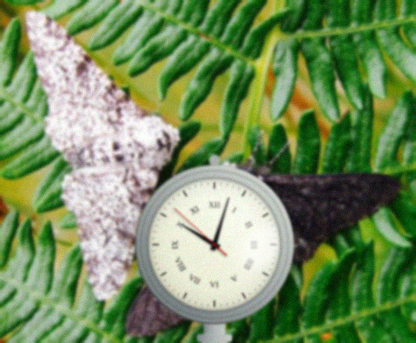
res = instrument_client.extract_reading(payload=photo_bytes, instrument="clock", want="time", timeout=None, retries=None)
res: 10:02:52
